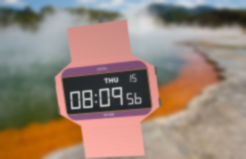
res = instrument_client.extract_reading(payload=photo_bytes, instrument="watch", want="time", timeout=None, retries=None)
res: 8:09:56
